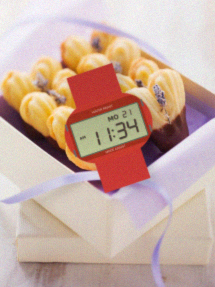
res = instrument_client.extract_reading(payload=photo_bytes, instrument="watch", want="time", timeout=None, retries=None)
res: 11:34
